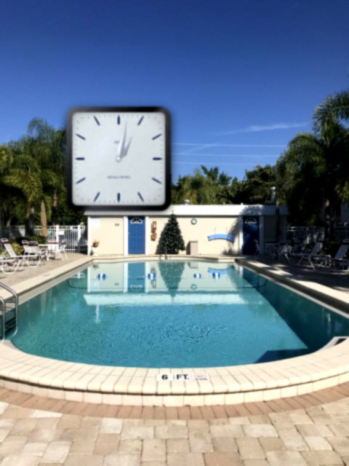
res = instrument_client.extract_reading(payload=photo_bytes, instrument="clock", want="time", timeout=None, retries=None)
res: 1:02
